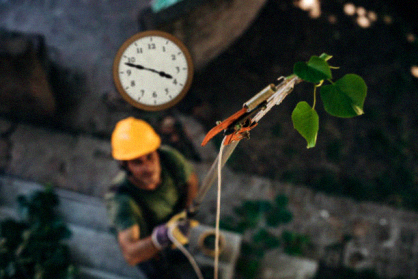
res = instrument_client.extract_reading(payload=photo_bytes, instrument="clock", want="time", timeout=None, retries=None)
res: 3:48
